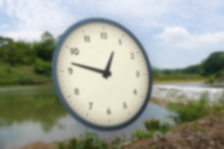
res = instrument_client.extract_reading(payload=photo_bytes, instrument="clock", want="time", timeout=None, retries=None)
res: 12:47
